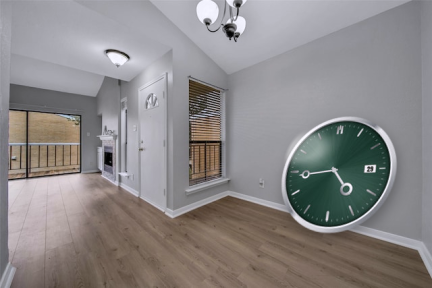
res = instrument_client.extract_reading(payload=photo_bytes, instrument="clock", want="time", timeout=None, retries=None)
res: 4:44
